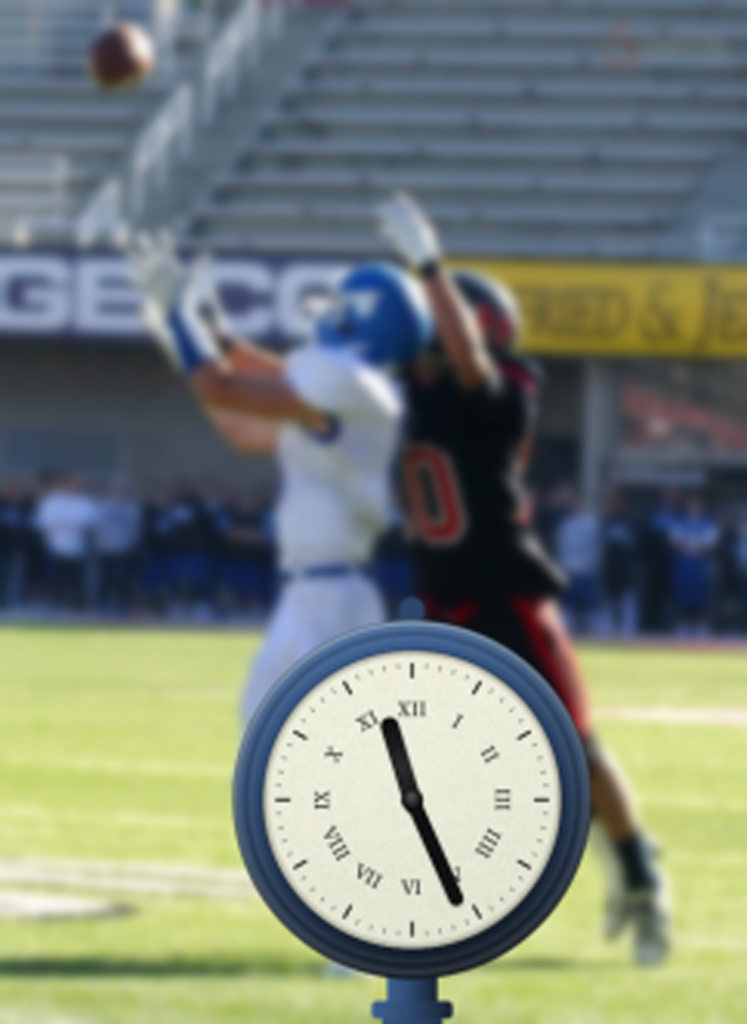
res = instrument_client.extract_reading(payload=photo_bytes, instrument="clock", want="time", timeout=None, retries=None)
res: 11:26
